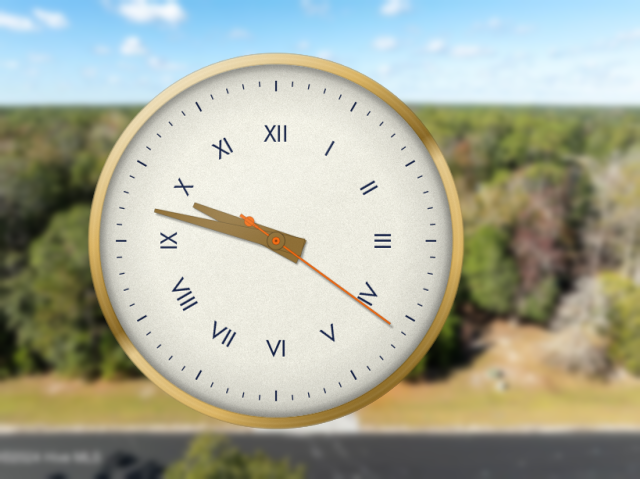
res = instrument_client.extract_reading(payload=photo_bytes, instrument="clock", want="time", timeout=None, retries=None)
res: 9:47:21
